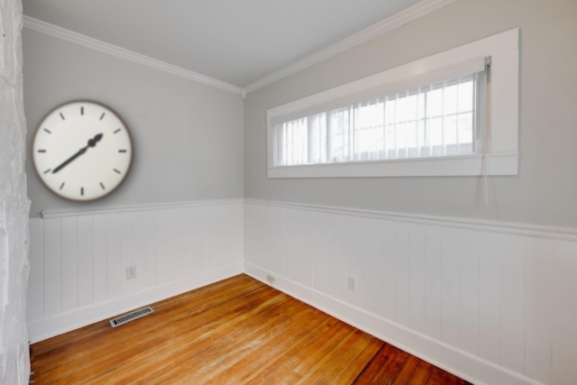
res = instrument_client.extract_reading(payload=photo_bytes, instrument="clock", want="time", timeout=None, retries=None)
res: 1:39
